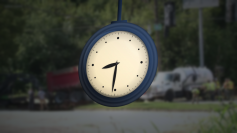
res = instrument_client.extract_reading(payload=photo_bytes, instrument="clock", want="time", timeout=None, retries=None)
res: 8:31
